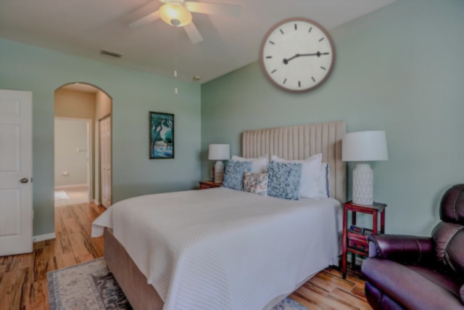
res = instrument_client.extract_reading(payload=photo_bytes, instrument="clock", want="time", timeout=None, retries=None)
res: 8:15
